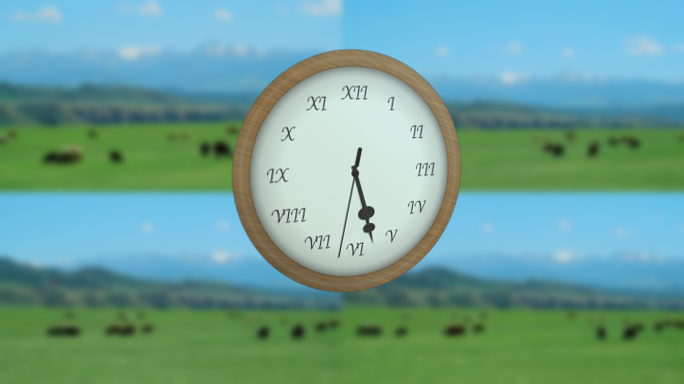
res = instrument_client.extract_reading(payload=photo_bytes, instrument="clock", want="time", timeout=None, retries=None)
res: 5:27:32
